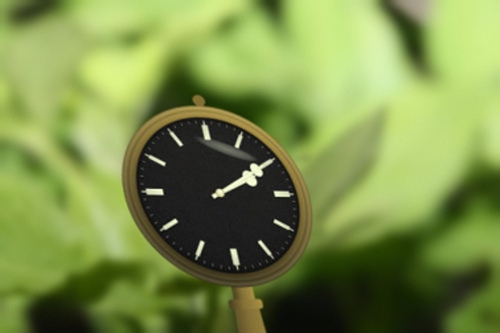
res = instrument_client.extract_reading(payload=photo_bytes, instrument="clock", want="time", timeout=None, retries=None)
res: 2:10
